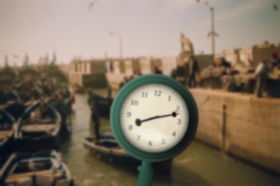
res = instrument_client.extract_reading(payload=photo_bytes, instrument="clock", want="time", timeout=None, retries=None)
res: 8:12
